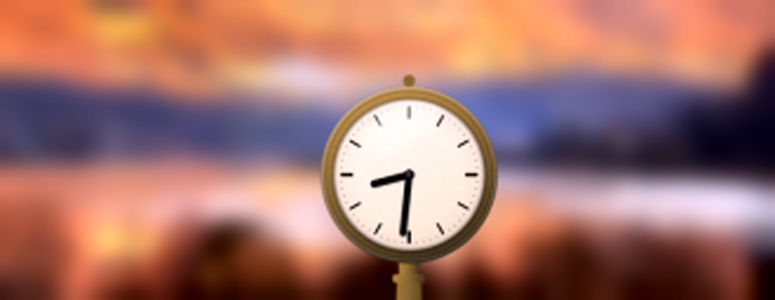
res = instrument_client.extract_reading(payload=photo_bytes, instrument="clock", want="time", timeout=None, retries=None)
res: 8:31
